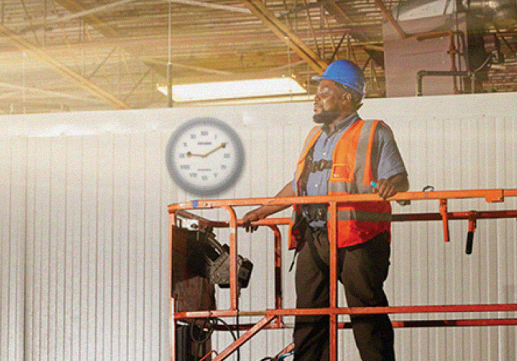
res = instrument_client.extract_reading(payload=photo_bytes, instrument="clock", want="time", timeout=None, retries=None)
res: 9:10
